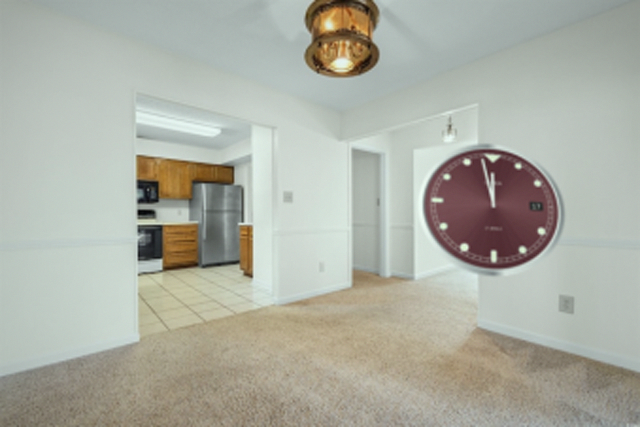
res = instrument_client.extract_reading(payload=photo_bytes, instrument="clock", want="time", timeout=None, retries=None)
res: 11:58
